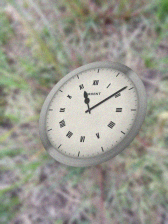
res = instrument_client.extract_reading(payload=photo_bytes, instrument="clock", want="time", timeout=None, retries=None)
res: 11:09
